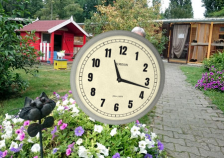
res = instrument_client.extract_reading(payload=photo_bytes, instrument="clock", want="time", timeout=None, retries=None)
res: 11:17
